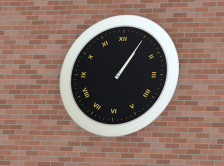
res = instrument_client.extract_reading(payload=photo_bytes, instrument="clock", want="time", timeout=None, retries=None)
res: 1:05
